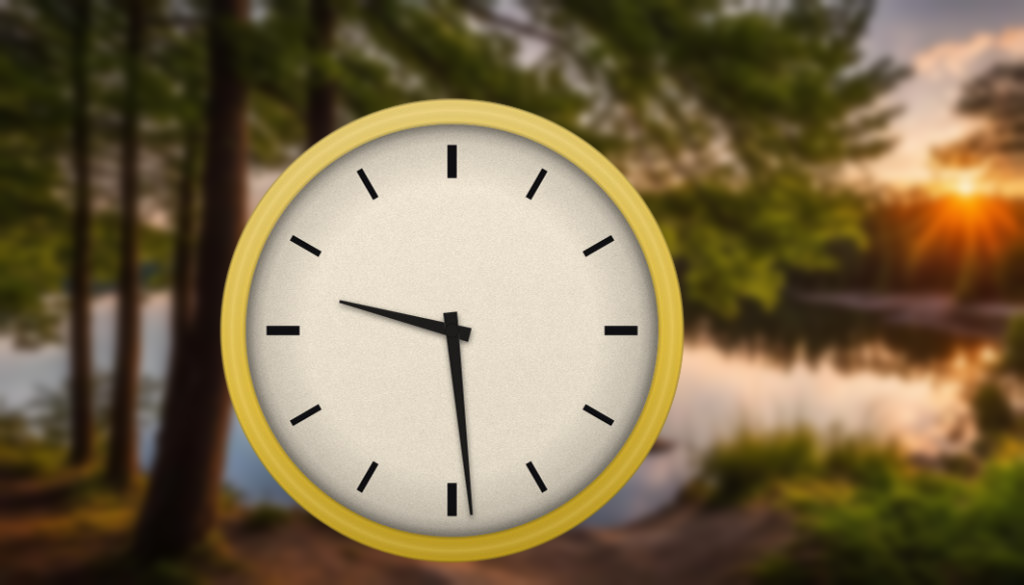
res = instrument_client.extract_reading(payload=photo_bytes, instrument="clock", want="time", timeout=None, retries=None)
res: 9:29
